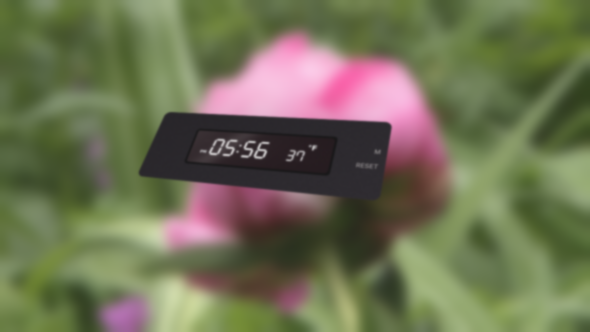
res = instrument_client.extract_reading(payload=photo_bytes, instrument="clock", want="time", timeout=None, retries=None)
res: 5:56
